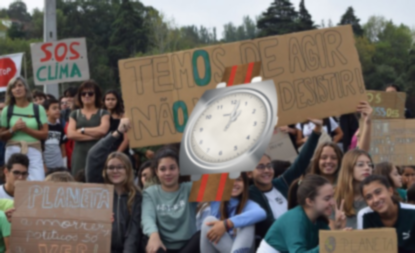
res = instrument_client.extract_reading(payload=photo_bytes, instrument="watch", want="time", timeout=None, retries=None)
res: 1:02
